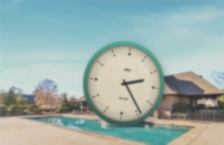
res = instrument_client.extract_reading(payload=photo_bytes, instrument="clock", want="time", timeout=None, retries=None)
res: 2:24
